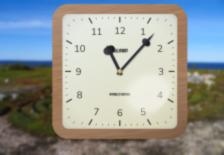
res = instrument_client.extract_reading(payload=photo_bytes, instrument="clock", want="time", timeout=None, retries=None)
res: 11:07
